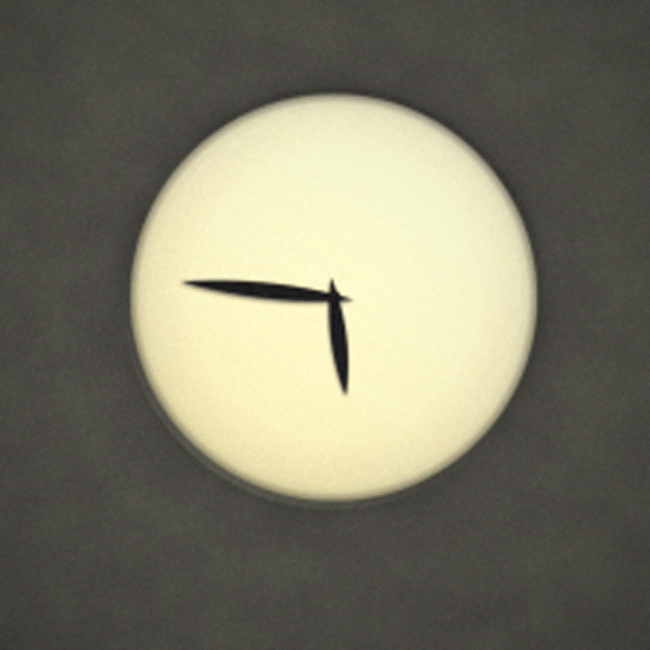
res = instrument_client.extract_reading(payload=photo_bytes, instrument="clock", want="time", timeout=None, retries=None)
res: 5:46
